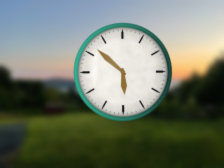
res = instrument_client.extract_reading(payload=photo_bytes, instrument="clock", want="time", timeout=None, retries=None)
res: 5:52
